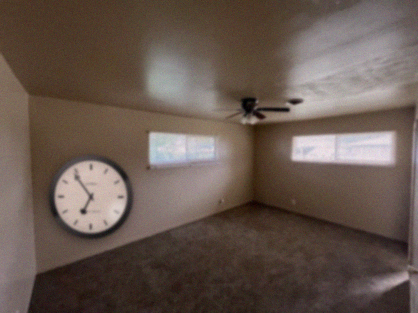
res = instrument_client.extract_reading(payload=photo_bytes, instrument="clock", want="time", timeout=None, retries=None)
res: 6:54
